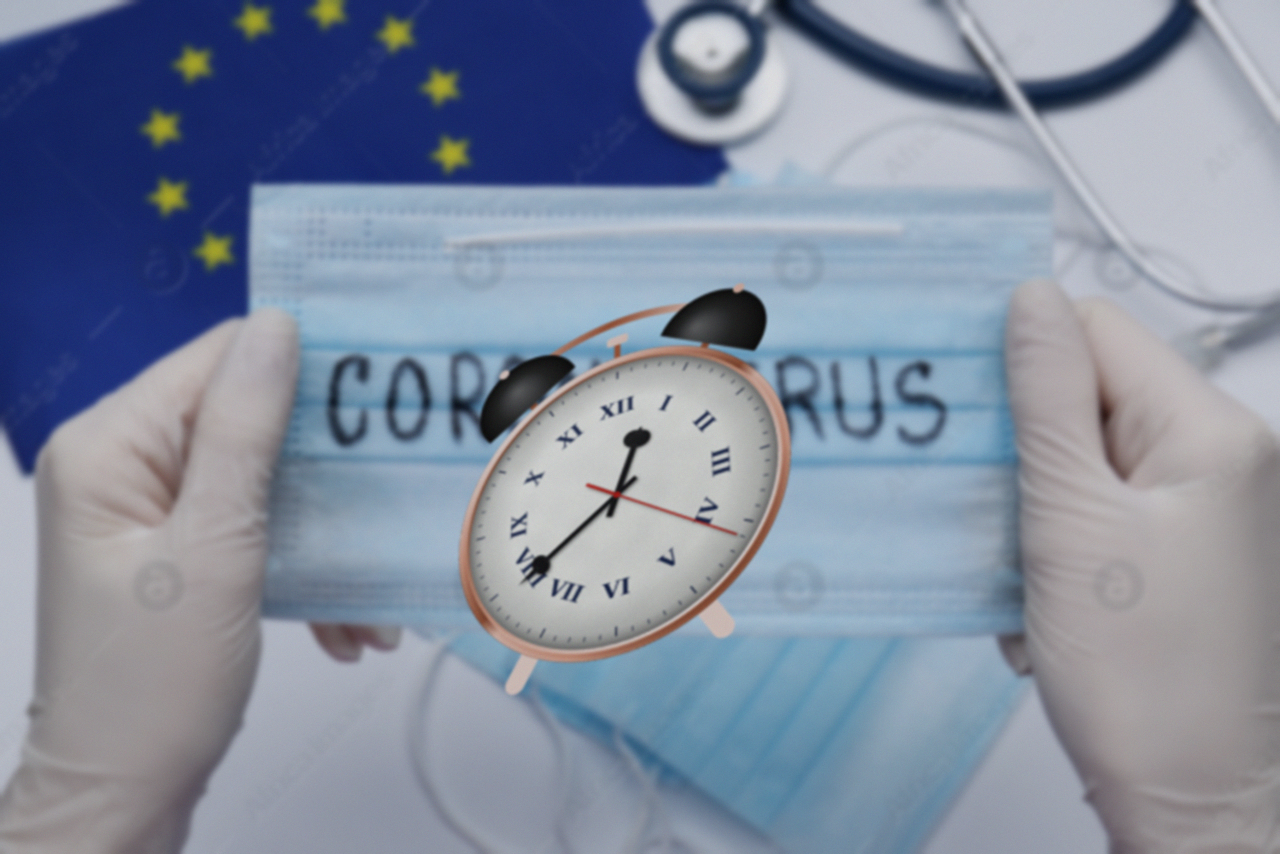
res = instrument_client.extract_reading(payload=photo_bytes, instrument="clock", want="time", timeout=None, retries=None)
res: 12:39:21
